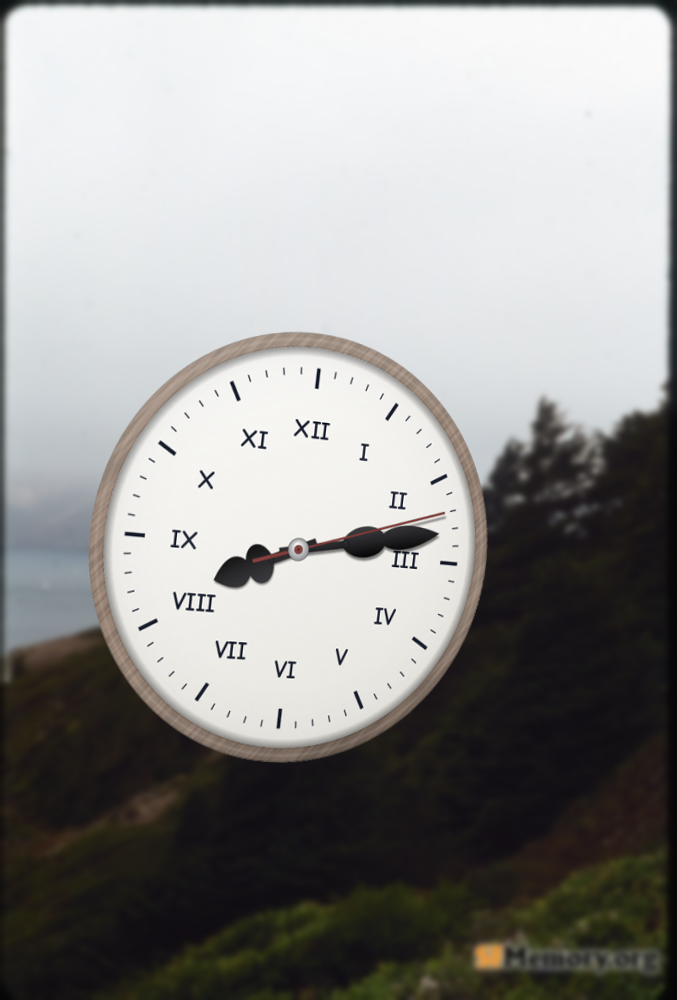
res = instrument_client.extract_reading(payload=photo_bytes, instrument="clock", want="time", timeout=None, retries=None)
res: 8:13:12
